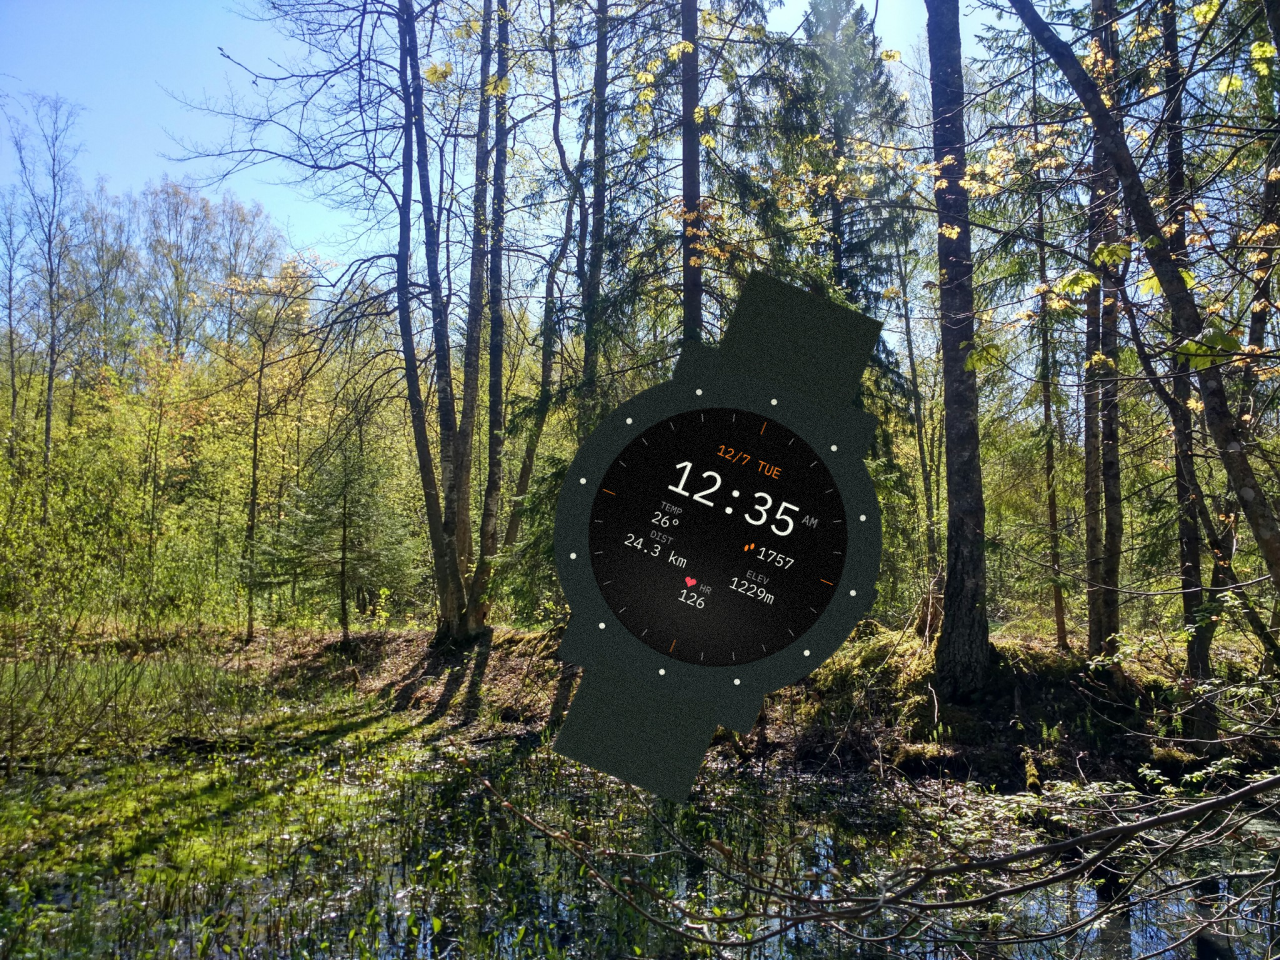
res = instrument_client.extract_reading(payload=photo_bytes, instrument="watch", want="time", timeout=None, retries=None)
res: 12:35
